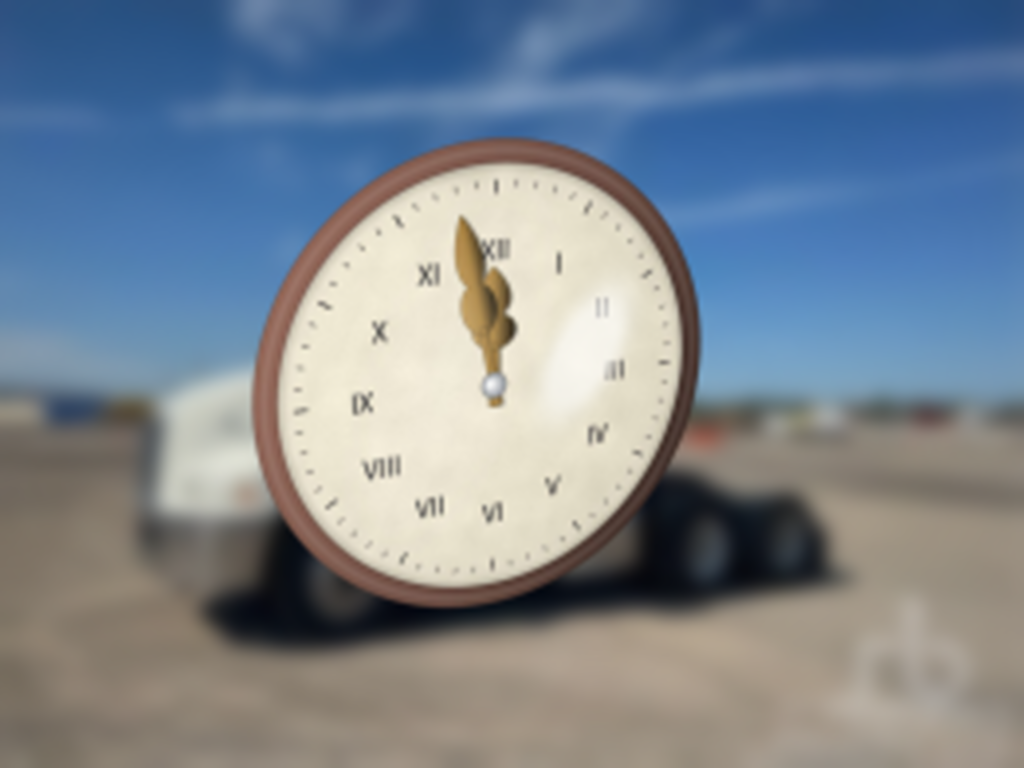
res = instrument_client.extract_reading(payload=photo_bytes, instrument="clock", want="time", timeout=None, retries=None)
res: 11:58
